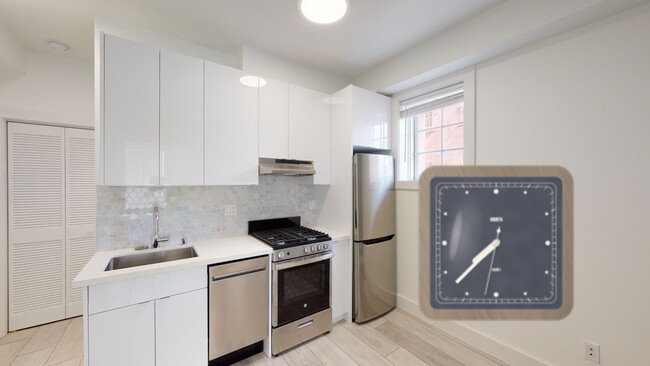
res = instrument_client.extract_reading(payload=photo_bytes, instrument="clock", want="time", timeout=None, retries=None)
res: 7:37:32
